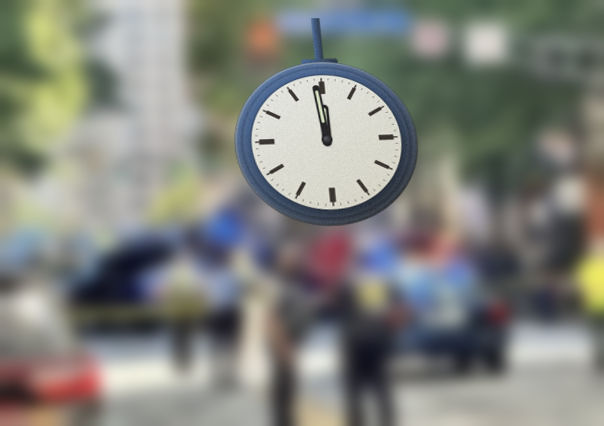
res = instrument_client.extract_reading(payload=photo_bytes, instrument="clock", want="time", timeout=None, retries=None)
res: 11:59
